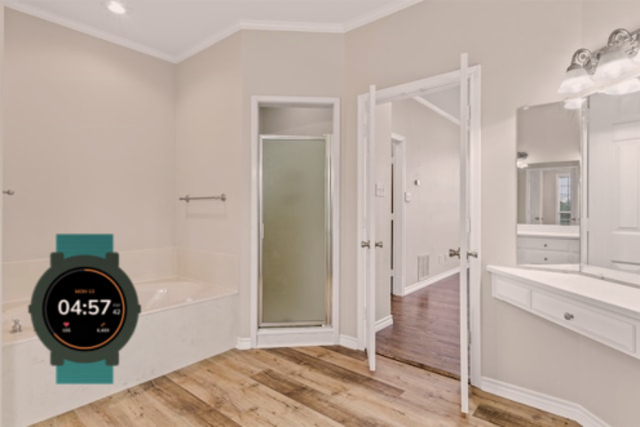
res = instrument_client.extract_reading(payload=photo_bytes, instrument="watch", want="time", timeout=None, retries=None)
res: 4:57
